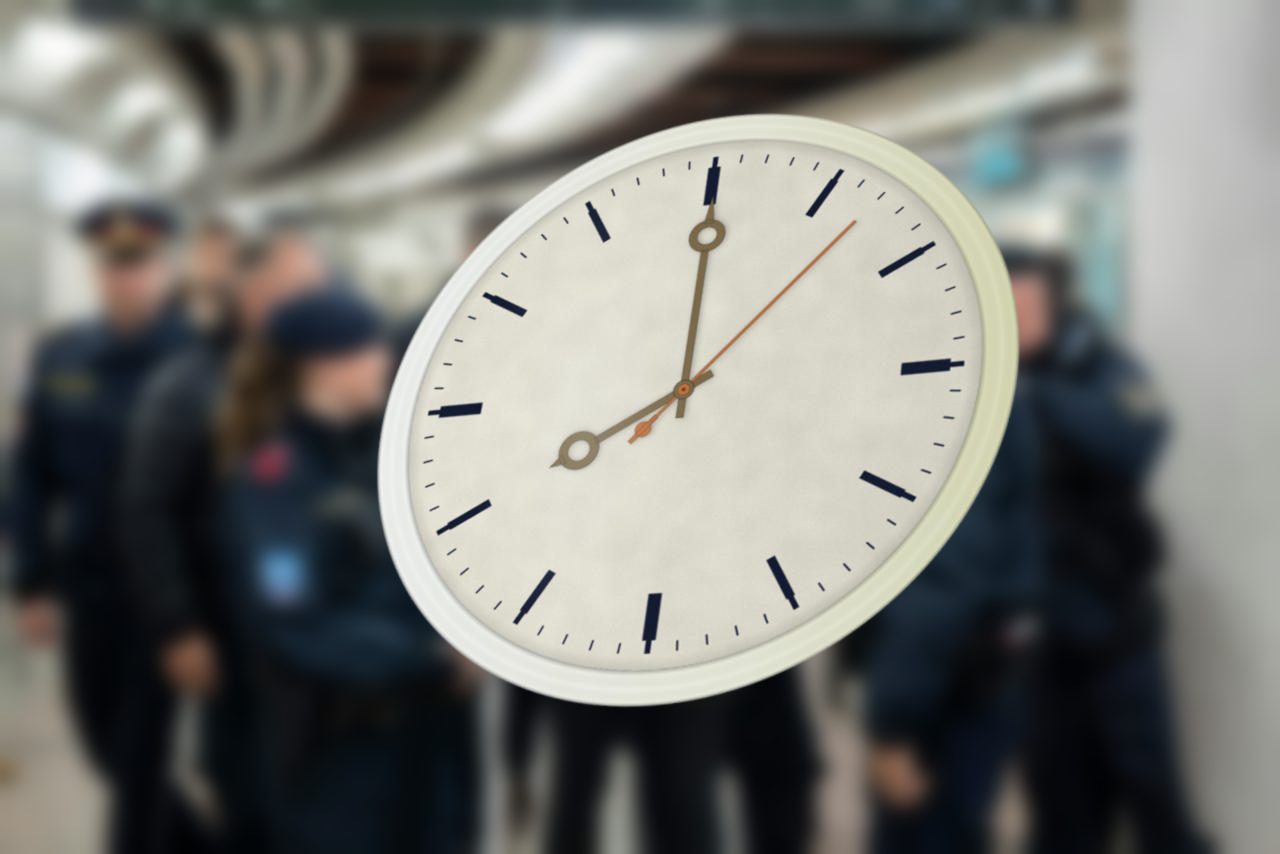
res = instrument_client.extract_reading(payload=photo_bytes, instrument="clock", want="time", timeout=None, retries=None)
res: 8:00:07
